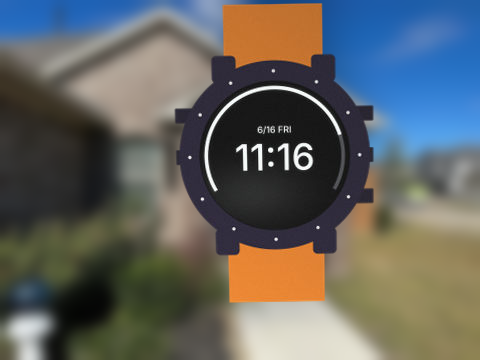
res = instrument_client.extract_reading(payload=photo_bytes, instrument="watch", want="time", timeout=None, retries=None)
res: 11:16
